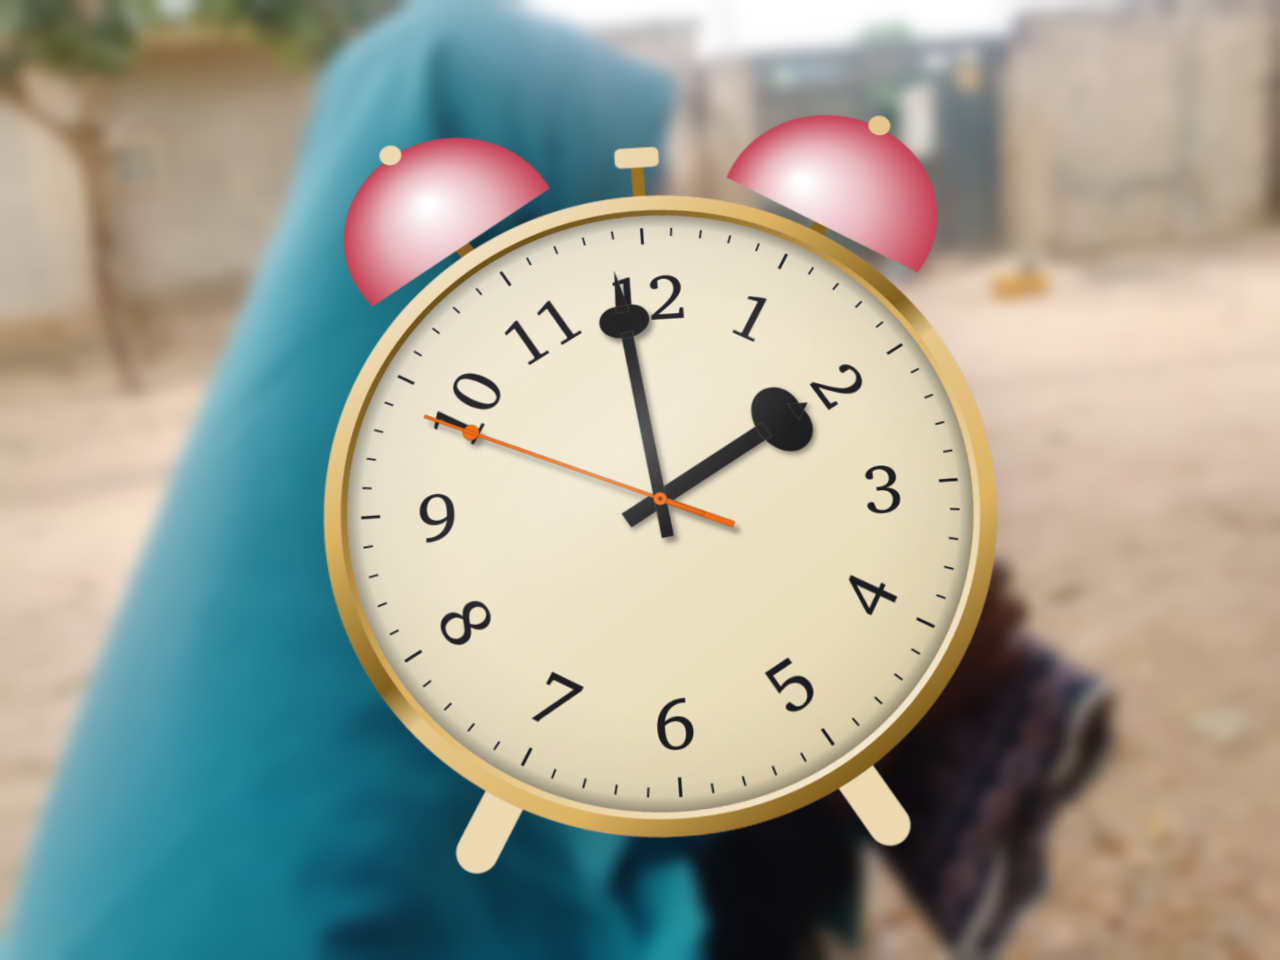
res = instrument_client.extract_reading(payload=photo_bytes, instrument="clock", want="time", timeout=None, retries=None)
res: 1:58:49
